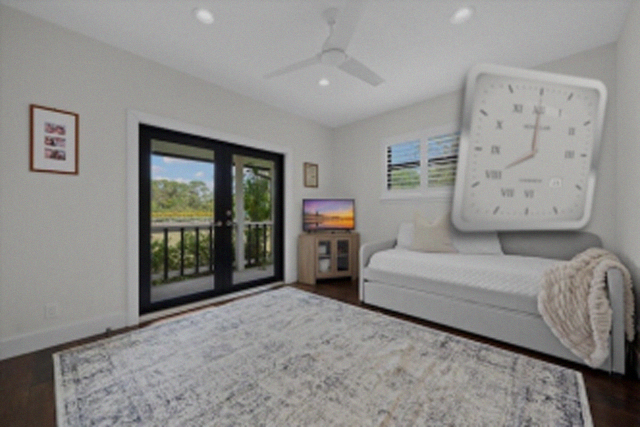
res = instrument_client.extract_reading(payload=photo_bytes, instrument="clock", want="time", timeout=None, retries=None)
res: 8:00
